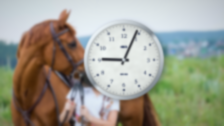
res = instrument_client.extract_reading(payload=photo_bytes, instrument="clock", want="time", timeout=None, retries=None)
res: 9:04
